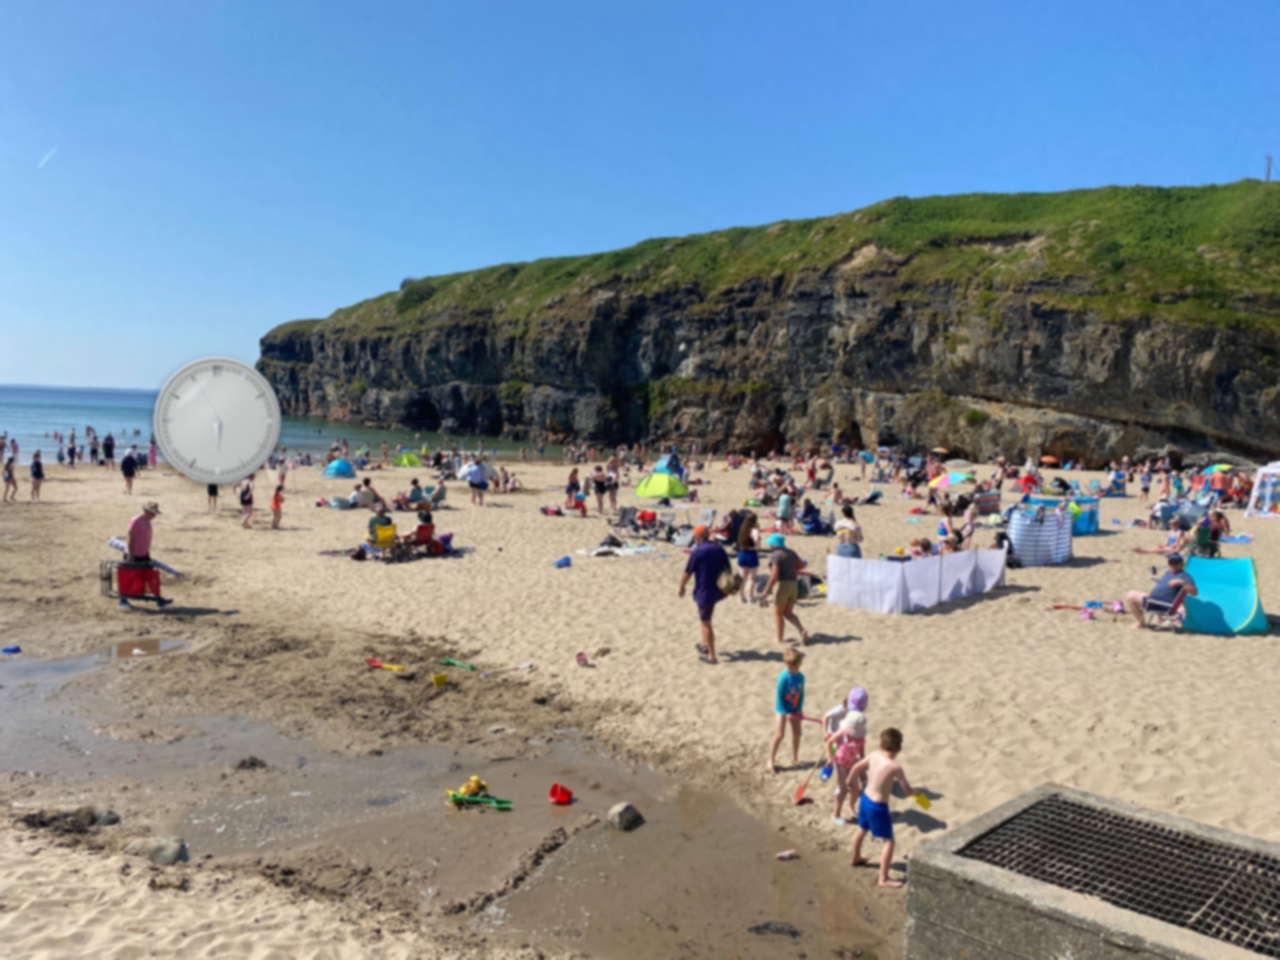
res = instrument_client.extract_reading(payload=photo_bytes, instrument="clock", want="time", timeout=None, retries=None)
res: 5:55
